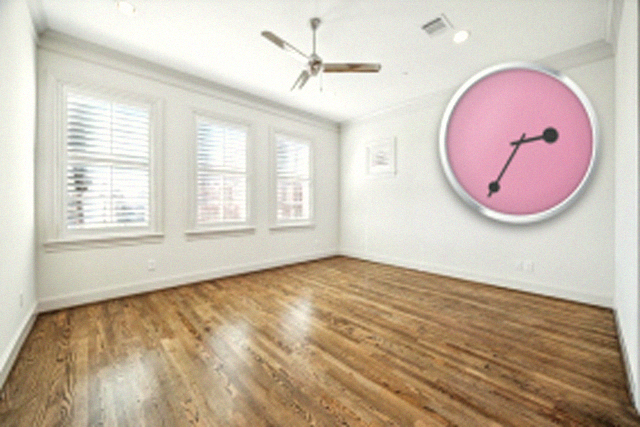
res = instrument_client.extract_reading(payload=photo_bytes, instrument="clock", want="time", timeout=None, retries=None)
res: 2:35
